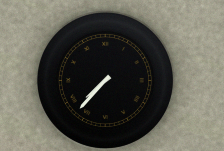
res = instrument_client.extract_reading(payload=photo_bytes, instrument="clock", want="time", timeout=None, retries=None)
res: 7:37
